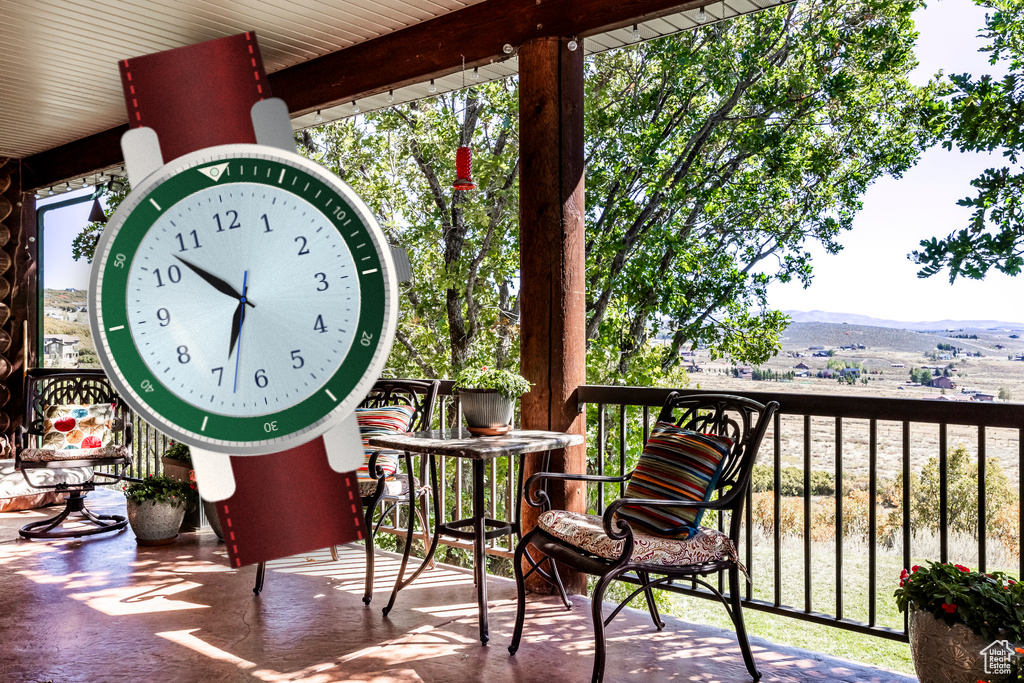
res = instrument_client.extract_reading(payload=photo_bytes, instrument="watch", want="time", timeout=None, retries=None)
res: 6:52:33
